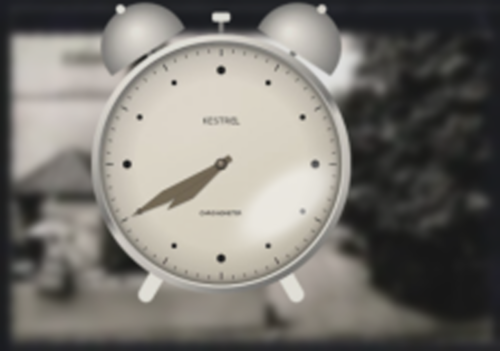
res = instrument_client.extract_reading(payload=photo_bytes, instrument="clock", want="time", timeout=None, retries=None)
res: 7:40
